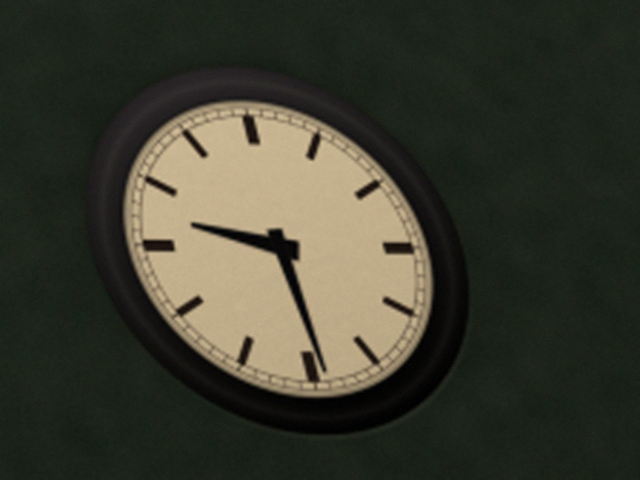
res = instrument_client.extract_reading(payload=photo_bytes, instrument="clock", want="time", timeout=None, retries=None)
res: 9:29
